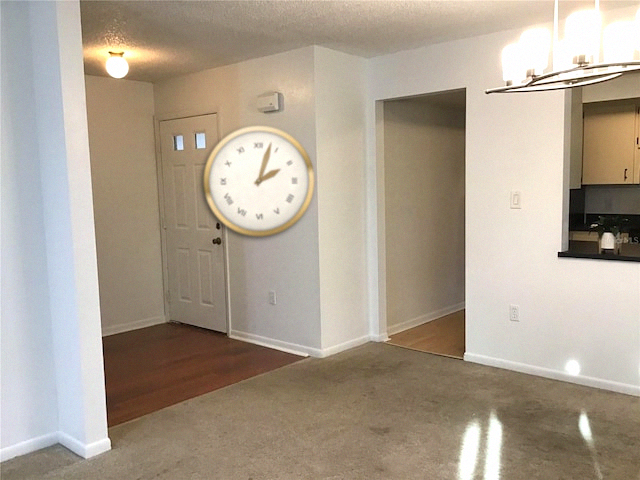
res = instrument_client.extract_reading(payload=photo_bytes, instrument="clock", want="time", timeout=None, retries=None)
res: 2:03
